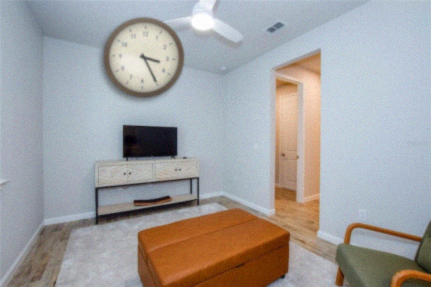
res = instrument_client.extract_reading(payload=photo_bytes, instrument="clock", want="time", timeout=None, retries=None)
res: 3:25
